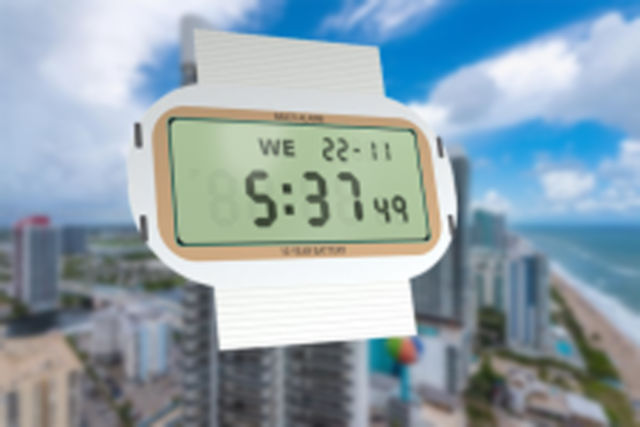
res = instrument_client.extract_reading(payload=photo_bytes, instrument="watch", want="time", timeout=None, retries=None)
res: 5:37:49
